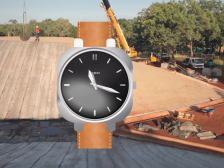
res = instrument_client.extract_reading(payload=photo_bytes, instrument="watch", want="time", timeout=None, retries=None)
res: 11:18
